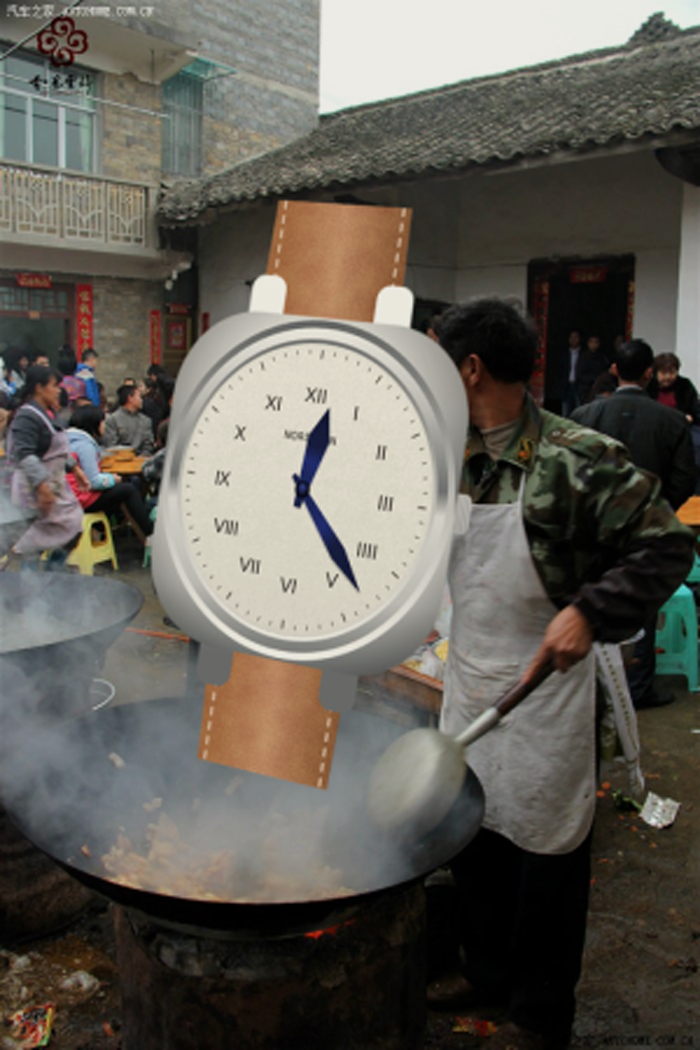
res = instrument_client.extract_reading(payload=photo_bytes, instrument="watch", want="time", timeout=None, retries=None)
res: 12:23
